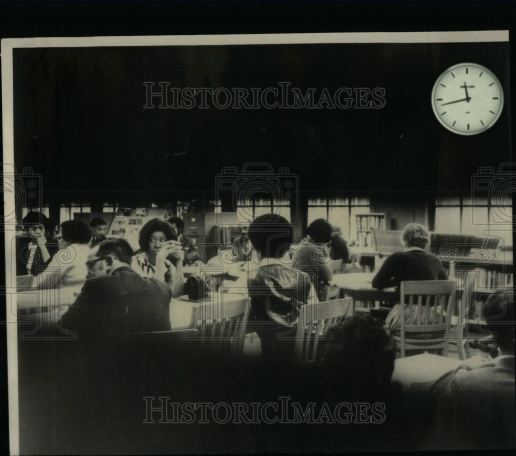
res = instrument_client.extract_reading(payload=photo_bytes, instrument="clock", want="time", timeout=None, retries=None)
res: 11:43
